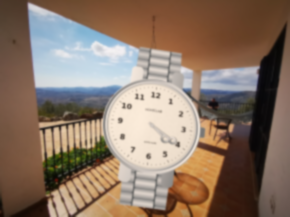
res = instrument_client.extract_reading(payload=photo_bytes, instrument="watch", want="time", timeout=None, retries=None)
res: 4:20
